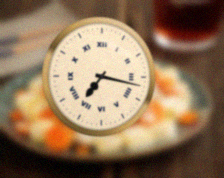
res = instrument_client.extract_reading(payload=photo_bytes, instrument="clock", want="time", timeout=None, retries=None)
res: 7:17
